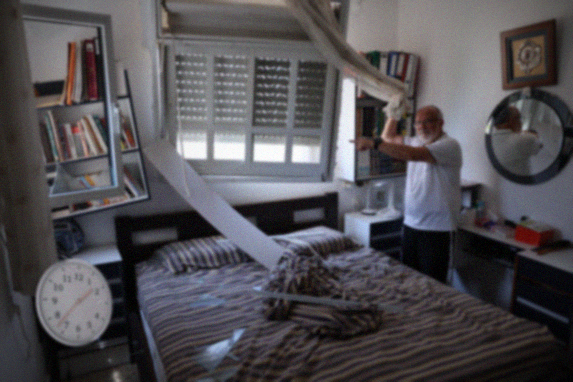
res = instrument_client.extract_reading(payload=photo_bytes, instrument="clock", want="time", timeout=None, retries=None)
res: 1:37
